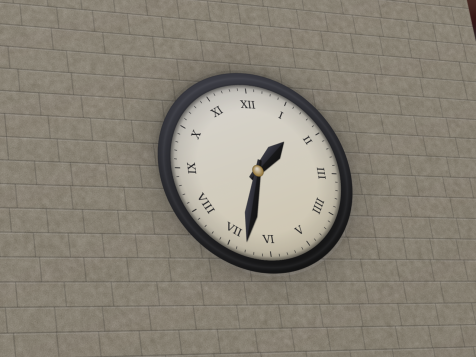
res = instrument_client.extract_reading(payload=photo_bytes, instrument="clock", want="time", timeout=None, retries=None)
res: 1:33
